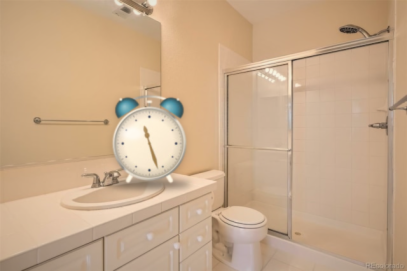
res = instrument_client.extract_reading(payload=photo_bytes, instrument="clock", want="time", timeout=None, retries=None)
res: 11:27
